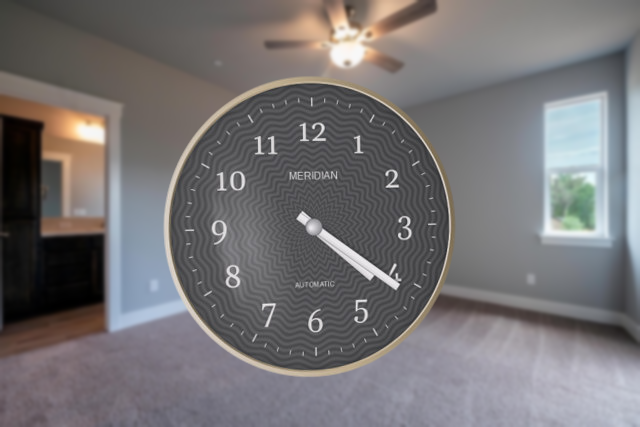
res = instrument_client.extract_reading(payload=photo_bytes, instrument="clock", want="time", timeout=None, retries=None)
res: 4:21
